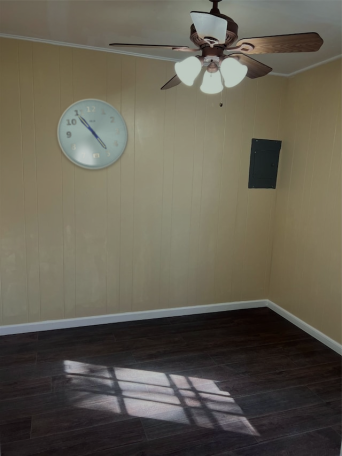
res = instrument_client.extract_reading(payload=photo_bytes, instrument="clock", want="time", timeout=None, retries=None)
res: 4:54
